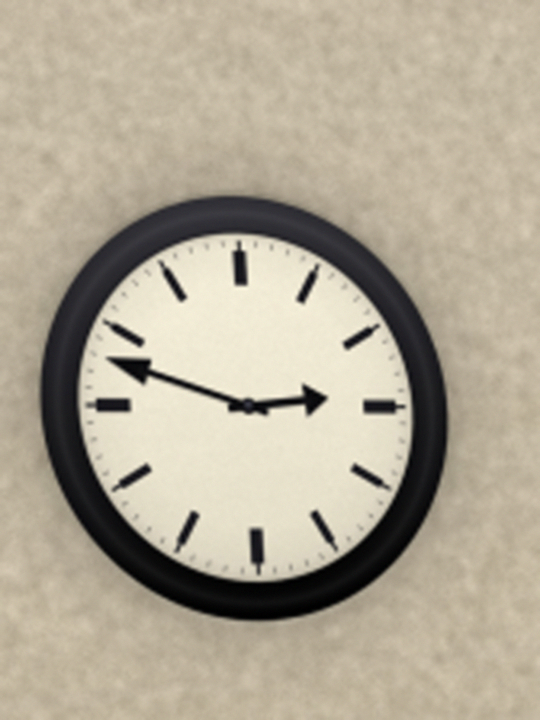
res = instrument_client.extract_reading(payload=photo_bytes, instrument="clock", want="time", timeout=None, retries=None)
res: 2:48
